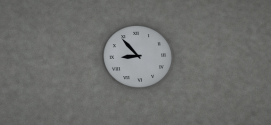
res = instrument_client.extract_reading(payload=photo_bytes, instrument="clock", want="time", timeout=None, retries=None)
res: 8:54
